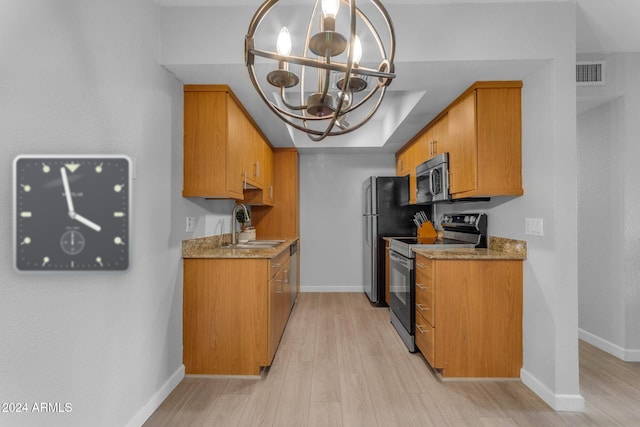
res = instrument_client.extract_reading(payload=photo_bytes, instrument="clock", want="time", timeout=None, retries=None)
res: 3:58
